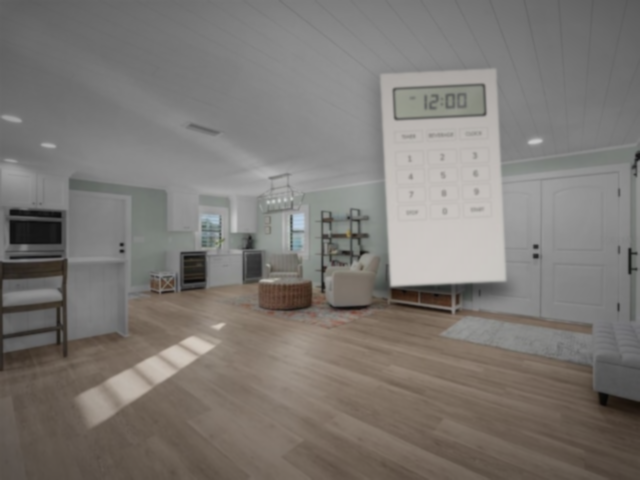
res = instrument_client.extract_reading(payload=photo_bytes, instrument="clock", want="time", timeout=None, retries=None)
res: 12:00
